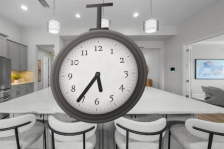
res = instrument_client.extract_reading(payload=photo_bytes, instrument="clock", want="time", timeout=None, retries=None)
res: 5:36
